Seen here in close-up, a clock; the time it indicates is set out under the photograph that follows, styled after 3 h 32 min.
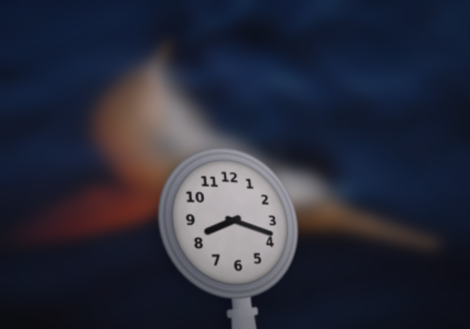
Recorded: 8 h 18 min
